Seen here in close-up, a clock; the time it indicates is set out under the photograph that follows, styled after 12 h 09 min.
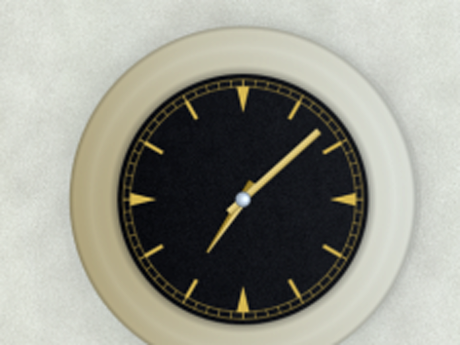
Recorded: 7 h 08 min
